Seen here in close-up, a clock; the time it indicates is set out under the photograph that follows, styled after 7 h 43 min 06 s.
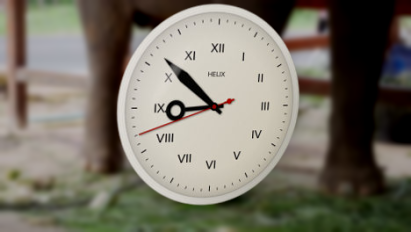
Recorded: 8 h 51 min 42 s
